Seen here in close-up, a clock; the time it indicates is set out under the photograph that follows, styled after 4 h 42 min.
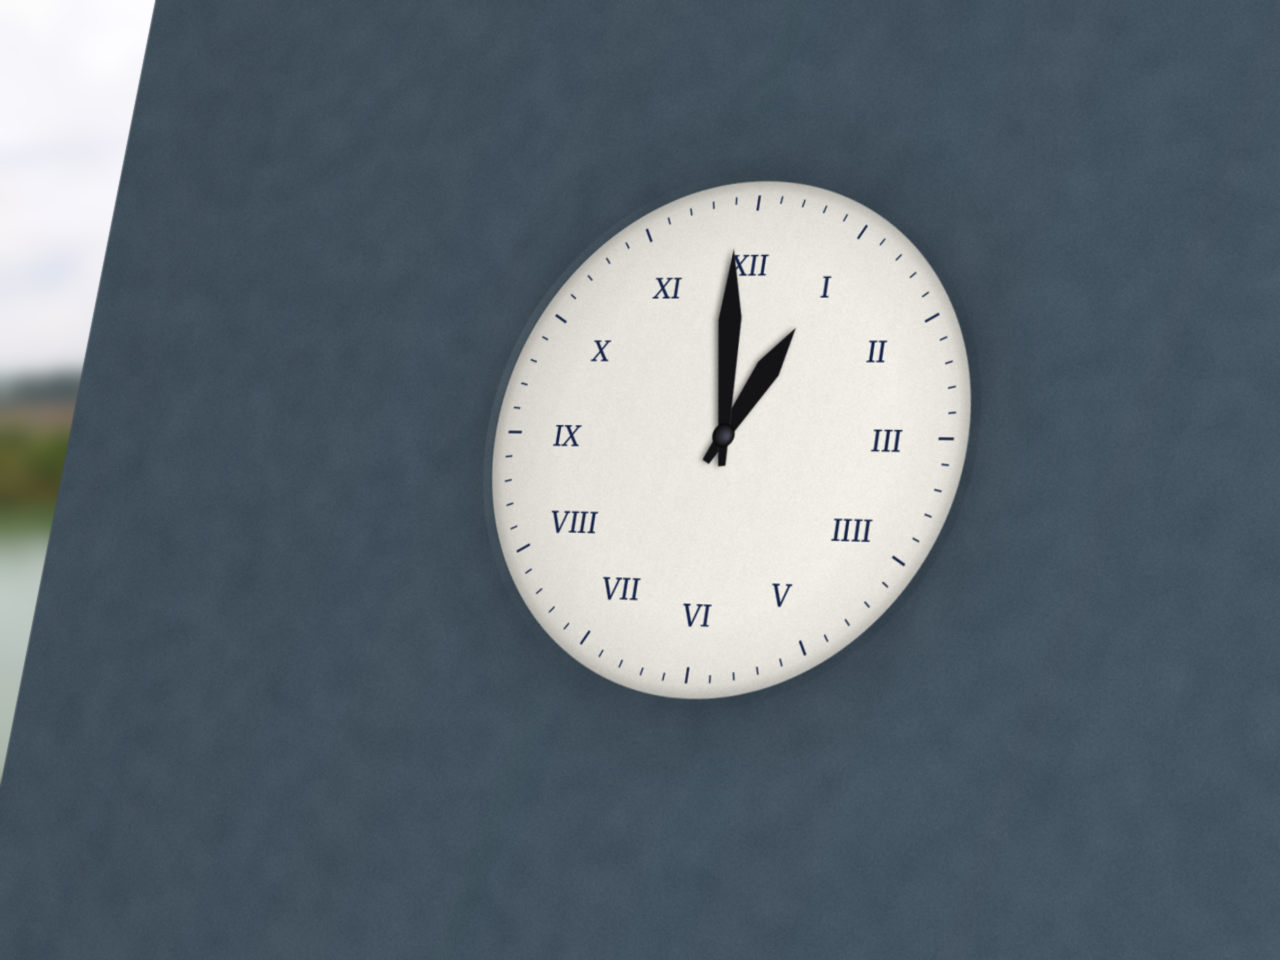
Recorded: 12 h 59 min
